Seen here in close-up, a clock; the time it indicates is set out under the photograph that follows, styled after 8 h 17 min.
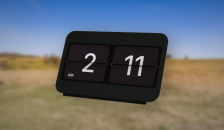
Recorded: 2 h 11 min
